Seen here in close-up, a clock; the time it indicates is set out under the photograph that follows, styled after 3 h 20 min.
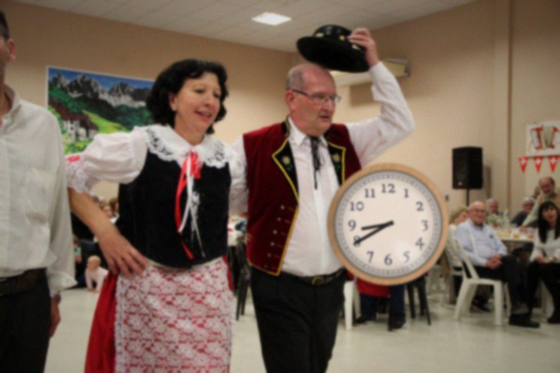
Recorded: 8 h 40 min
